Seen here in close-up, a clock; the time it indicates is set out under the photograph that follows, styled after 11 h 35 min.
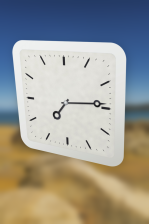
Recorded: 7 h 14 min
